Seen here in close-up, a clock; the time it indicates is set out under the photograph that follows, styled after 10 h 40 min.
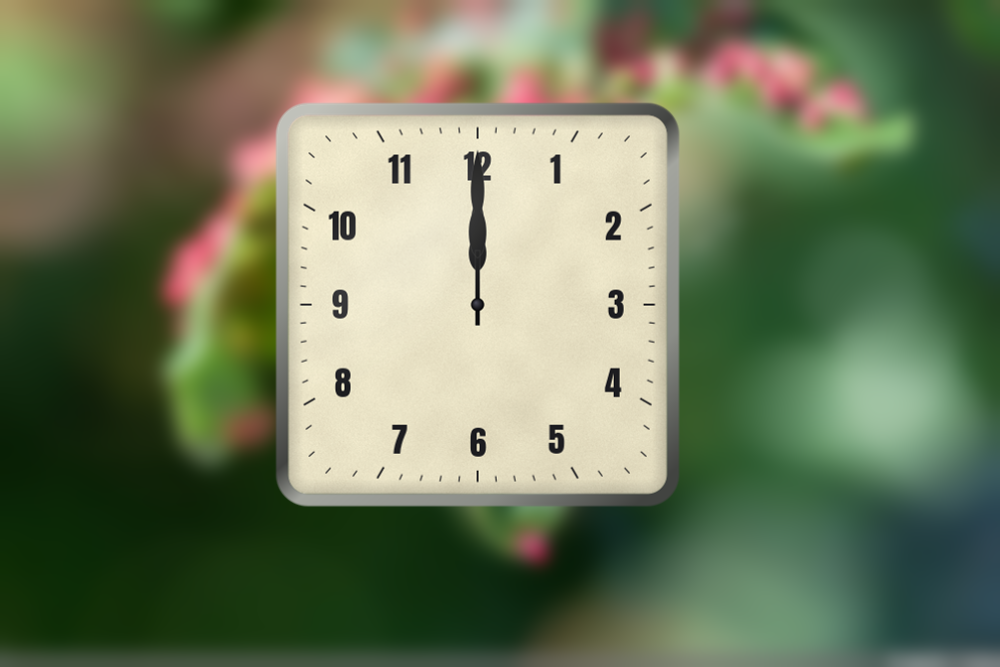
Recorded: 12 h 00 min
